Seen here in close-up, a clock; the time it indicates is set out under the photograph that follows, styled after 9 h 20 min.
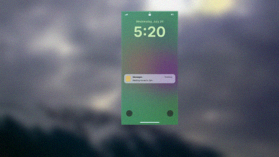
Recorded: 5 h 20 min
